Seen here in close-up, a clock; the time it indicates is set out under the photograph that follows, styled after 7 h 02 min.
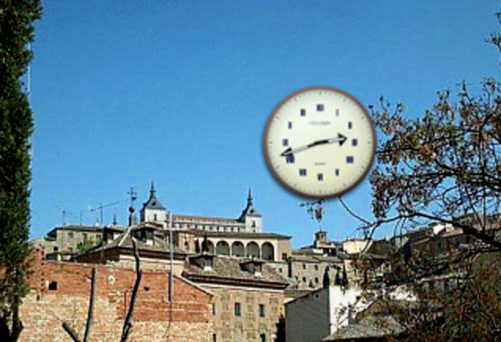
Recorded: 2 h 42 min
